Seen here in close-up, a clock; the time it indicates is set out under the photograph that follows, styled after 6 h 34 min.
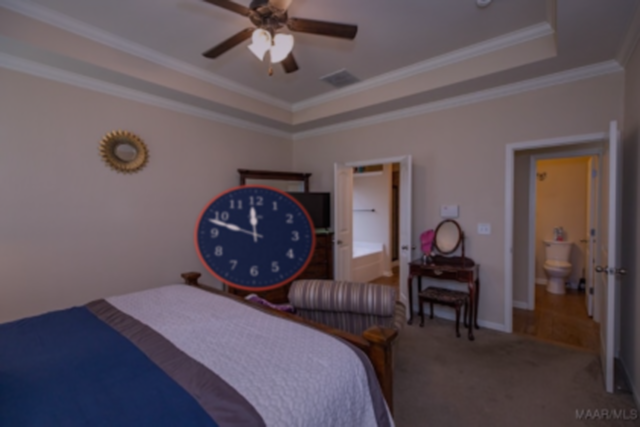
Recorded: 11 h 48 min
